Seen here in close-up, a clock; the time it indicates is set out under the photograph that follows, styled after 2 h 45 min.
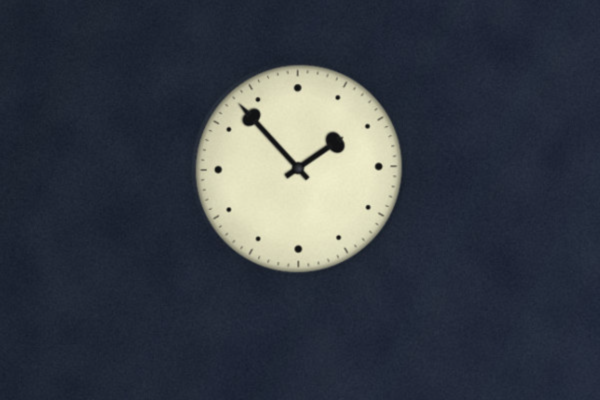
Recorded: 1 h 53 min
